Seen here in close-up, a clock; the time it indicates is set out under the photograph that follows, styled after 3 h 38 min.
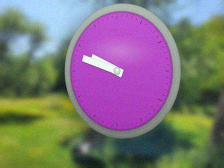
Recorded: 9 h 48 min
